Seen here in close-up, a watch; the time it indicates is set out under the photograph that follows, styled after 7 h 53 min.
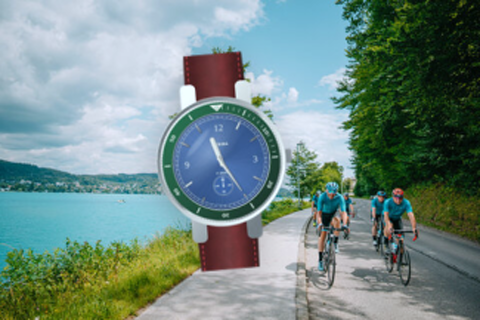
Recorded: 11 h 25 min
